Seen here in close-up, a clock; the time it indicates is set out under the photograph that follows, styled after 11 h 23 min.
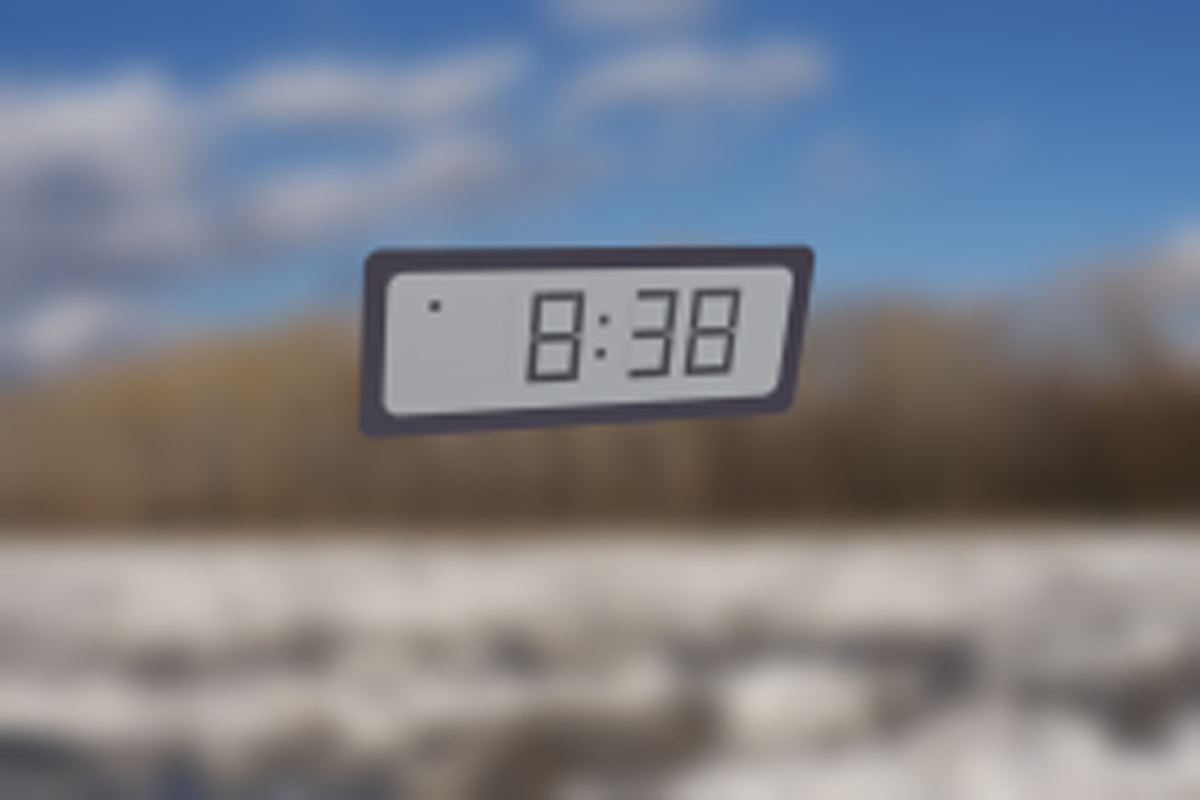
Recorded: 8 h 38 min
